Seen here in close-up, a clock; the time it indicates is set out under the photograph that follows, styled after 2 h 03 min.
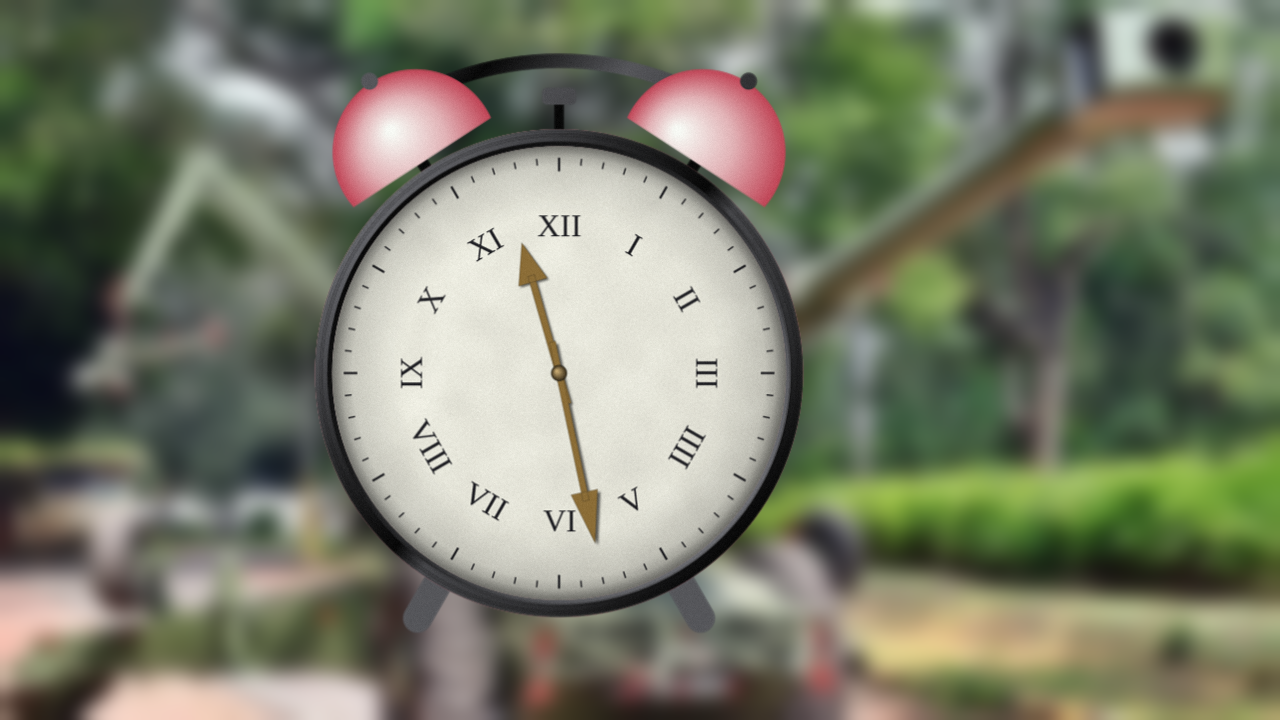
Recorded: 11 h 28 min
